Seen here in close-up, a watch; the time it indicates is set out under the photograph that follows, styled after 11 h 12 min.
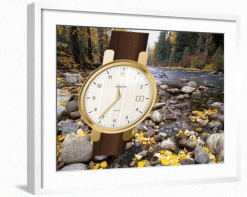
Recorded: 11 h 36 min
